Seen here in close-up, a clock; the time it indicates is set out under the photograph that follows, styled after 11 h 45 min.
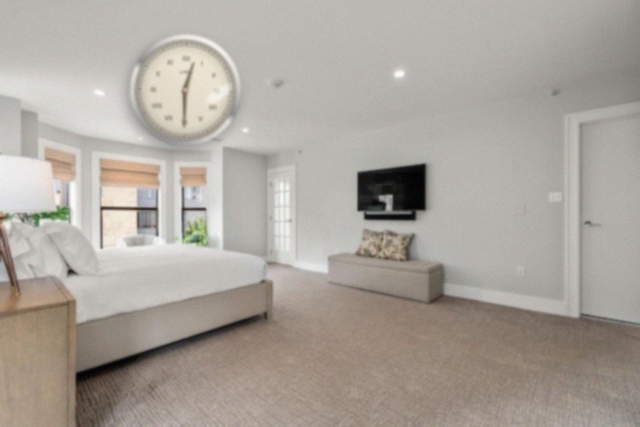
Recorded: 12 h 30 min
